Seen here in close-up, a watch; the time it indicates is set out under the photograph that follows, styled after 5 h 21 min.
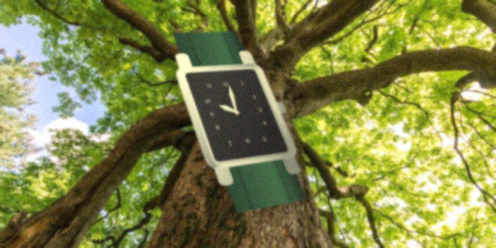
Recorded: 10 h 01 min
